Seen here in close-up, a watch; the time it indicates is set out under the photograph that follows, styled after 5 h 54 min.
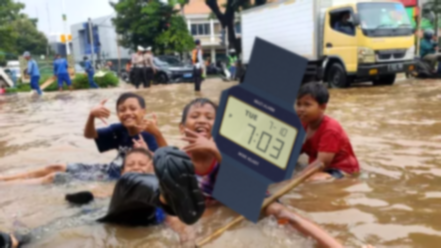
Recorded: 7 h 03 min
